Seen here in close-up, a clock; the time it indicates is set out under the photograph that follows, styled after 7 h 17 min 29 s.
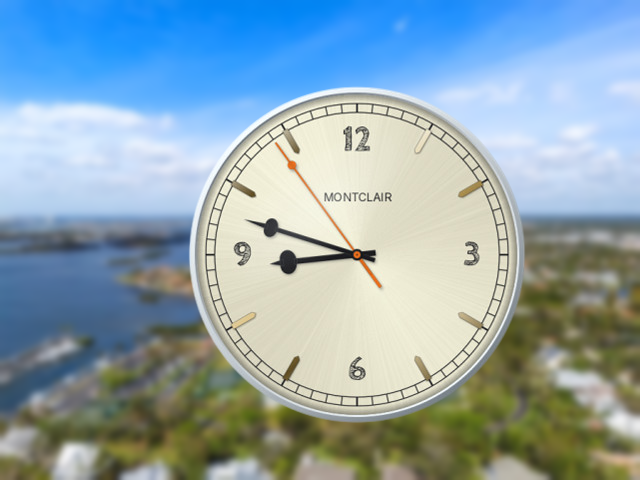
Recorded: 8 h 47 min 54 s
